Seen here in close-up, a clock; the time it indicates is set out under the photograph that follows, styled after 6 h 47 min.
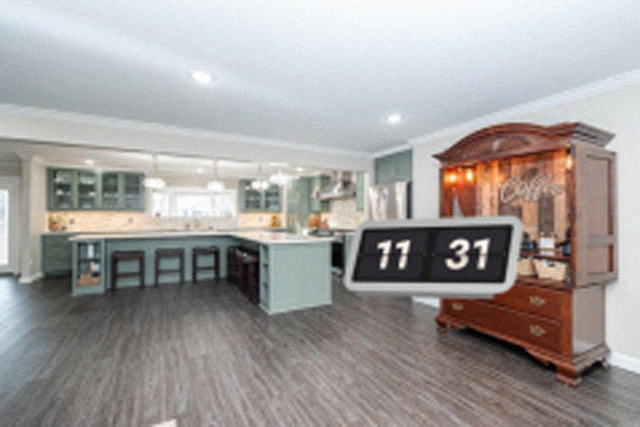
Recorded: 11 h 31 min
